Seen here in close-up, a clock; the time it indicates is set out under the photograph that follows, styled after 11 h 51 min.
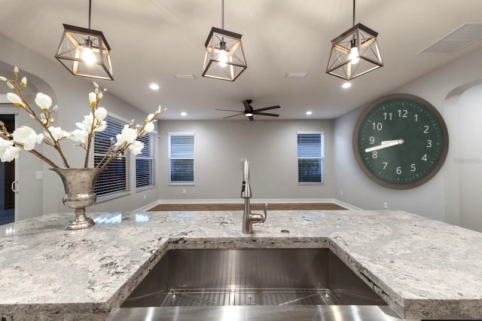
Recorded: 8 h 42 min
